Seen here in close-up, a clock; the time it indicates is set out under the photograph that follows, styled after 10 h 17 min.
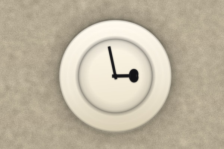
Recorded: 2 h 58 min
